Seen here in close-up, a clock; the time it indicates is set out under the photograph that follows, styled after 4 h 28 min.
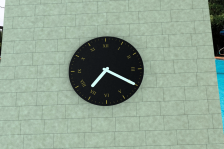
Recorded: 7 h 20 min
